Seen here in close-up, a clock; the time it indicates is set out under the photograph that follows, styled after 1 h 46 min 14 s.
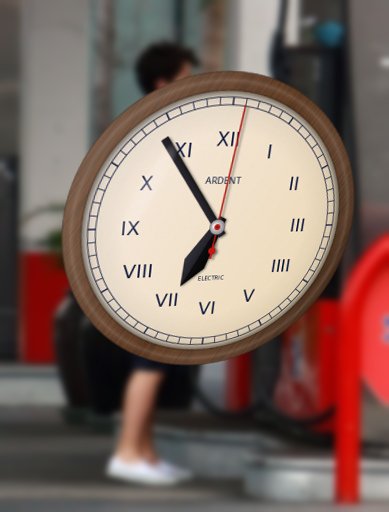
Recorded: 6 h 54 min 01 s
